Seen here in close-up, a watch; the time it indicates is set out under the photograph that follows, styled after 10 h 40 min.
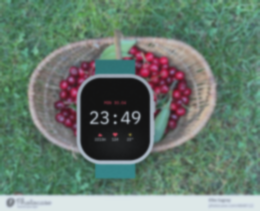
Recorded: 23 h 49 min
